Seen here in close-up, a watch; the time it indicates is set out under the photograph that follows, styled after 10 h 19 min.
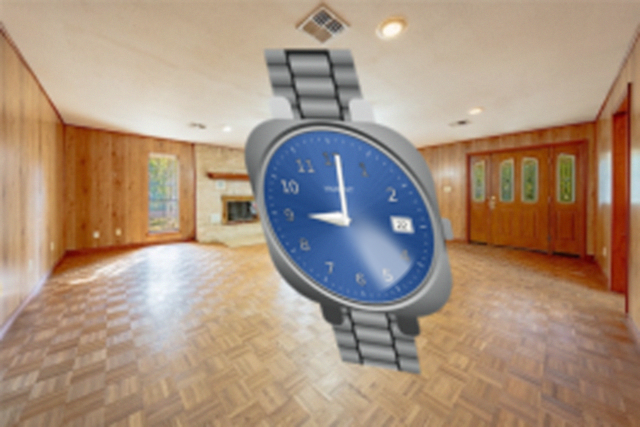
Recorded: 9 h 01 min
